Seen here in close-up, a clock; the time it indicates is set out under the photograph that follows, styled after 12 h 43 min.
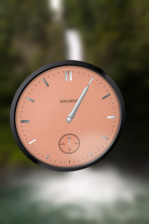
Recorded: 1 h 05 min
